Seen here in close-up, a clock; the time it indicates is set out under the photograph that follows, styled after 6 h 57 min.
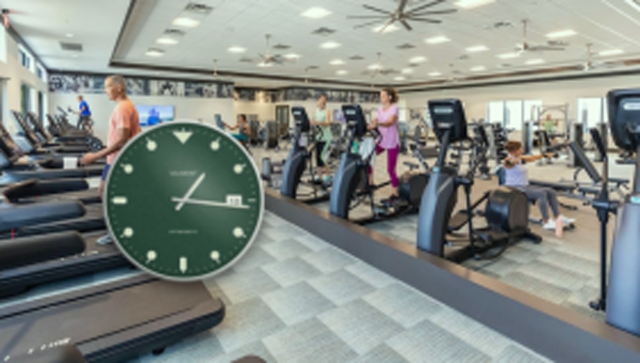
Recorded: 1 h 16 min
